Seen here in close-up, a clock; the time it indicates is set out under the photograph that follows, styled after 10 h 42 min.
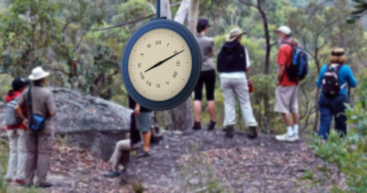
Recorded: 8 h 11 min
